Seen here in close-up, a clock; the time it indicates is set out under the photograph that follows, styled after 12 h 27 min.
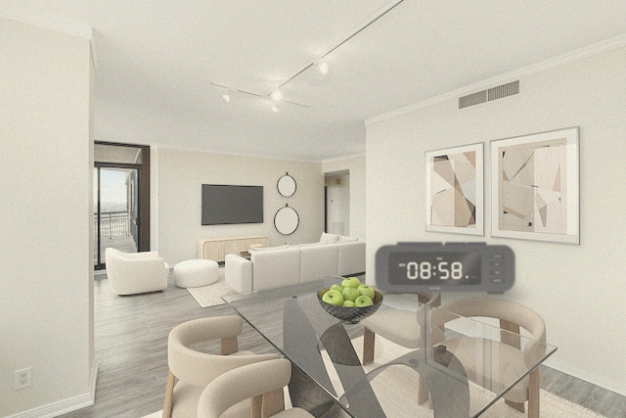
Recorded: 8 h 58 min
